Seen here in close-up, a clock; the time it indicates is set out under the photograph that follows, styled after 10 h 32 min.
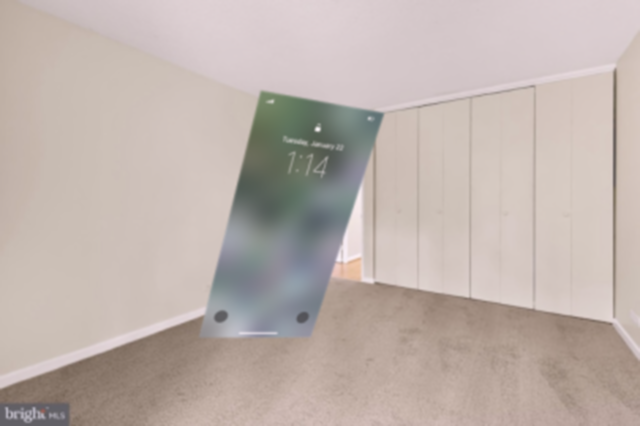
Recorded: 1 h 14 min
